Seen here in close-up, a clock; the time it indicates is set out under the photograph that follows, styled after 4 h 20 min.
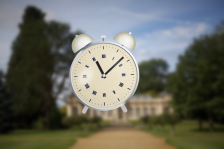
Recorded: 11 h 08 min
